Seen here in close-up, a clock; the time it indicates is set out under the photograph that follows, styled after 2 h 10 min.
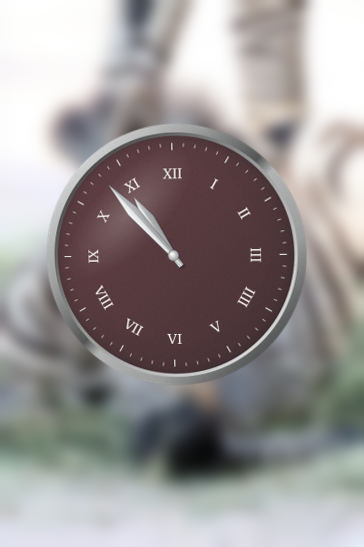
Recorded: 10 h 53 min
